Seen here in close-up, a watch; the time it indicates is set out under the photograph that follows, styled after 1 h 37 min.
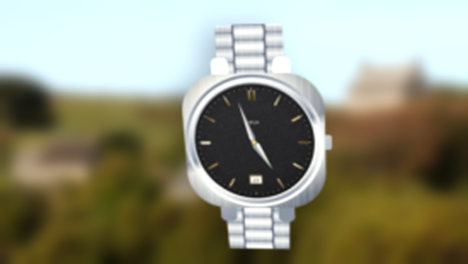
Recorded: 4 h 57 min
